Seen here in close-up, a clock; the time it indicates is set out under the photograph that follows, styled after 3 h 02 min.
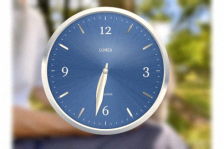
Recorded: 6 h 32 min
